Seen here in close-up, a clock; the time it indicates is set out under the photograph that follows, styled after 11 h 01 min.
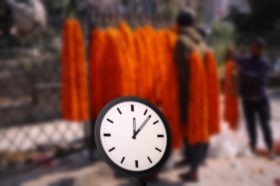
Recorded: 12 h 07 min
